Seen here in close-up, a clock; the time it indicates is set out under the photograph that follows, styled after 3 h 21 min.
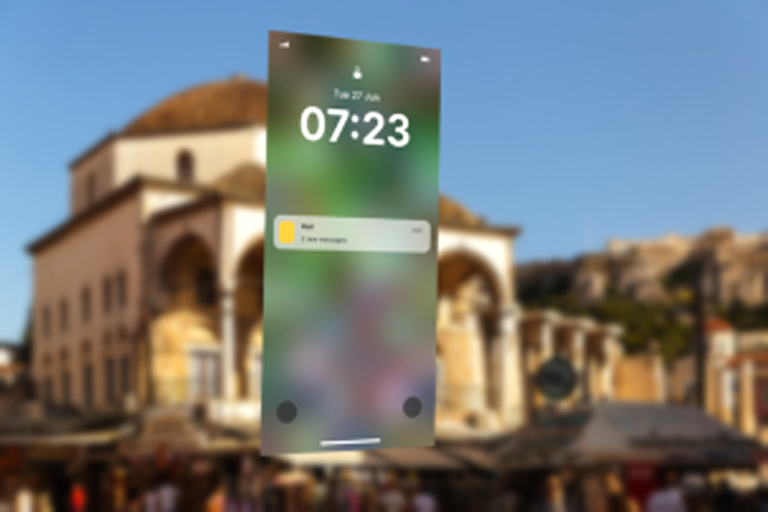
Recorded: 7 h 23 min
